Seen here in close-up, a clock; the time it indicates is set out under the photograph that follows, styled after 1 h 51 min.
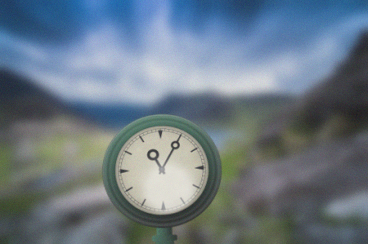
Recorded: 11 h 05 min
